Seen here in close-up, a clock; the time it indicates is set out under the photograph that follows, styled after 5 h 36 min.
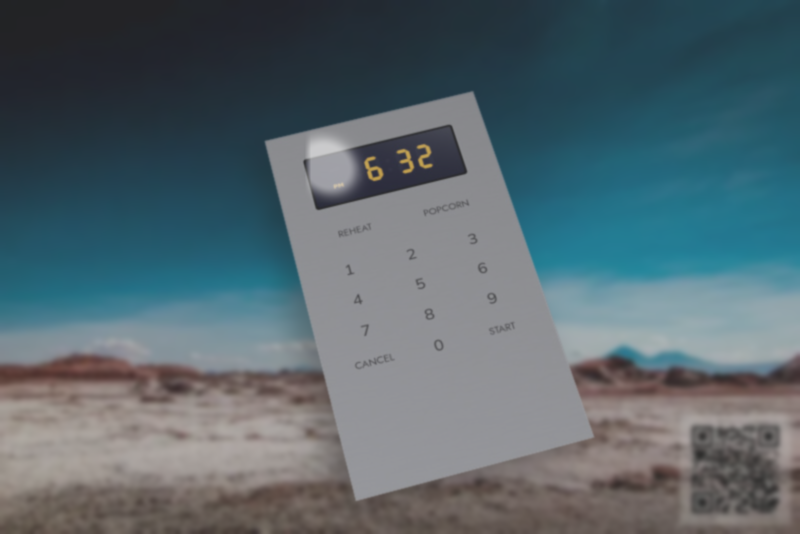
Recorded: 6 h 32 min
